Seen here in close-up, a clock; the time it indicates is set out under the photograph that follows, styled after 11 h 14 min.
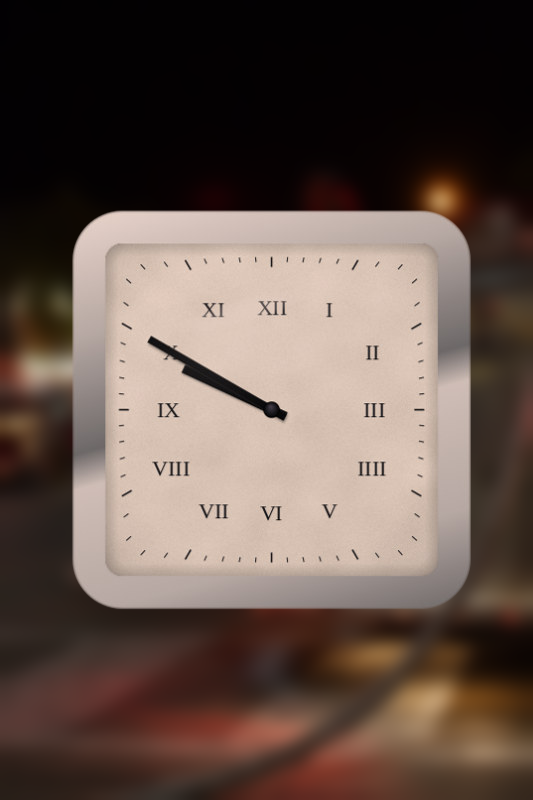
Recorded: 9 h 50 min
